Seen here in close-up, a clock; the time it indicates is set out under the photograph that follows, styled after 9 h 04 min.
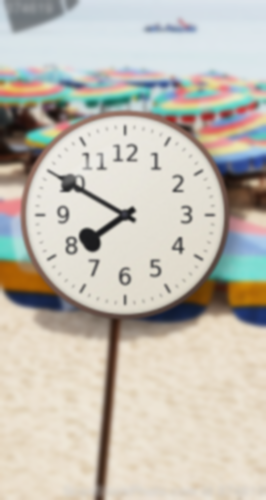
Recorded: 7 h 50 min
